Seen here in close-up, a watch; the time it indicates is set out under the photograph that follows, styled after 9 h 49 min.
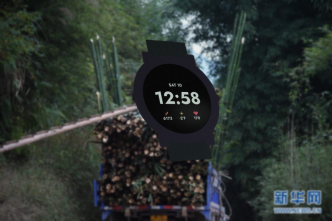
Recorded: 12 h 58 min
